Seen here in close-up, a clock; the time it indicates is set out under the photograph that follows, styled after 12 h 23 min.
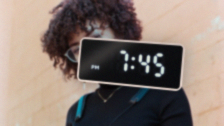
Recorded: 7 h 45 min
